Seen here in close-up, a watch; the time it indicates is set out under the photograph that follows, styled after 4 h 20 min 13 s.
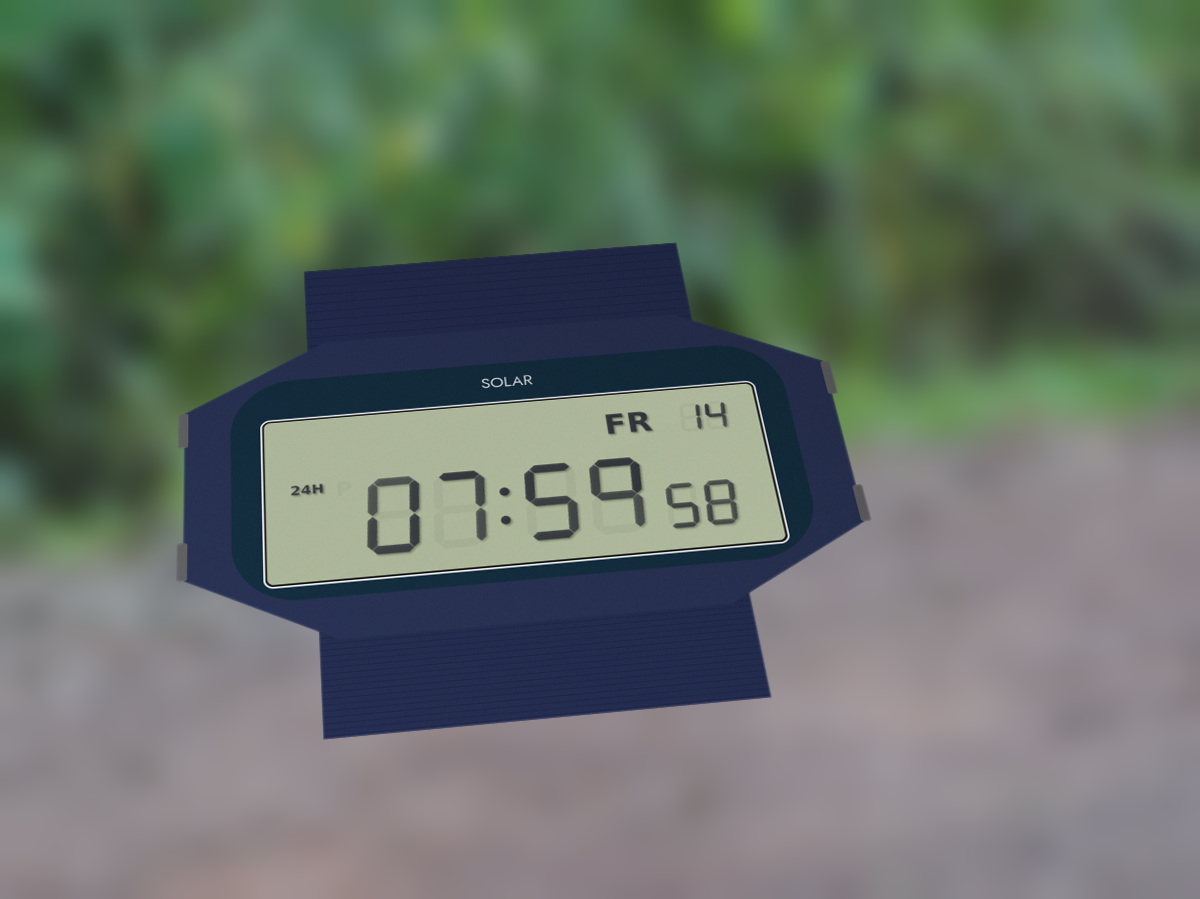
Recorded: 7 h 59 min 58 s
